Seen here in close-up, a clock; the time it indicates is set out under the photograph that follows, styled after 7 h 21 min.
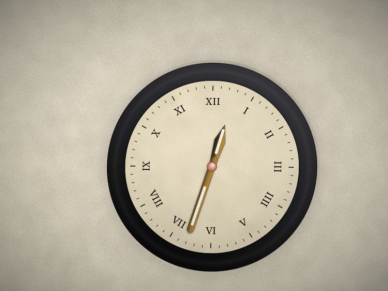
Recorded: 12 h 33 min
